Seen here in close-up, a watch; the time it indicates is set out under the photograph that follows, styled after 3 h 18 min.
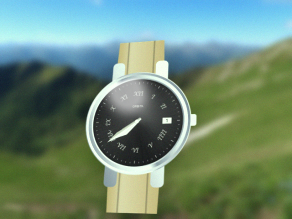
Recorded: 7 h 39 min
